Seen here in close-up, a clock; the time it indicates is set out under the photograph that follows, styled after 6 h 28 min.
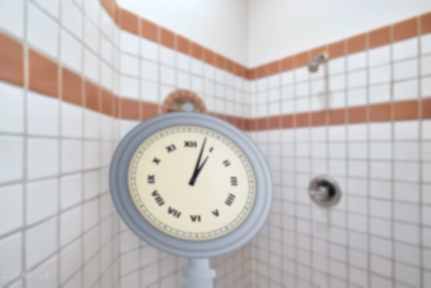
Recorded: 1 h 03 min
